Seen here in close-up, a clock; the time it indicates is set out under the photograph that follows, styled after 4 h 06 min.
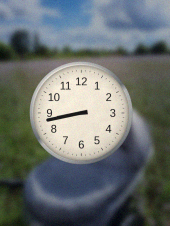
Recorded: 8 h 43 min
